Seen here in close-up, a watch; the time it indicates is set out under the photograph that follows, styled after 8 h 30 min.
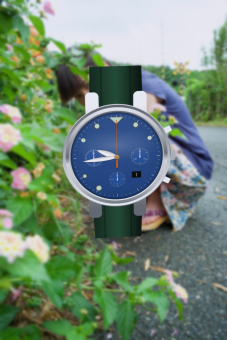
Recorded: 9 h 44 min
